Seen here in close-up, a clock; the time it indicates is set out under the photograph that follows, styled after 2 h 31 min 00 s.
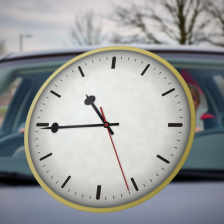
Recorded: 10 h 44 min 26 s
